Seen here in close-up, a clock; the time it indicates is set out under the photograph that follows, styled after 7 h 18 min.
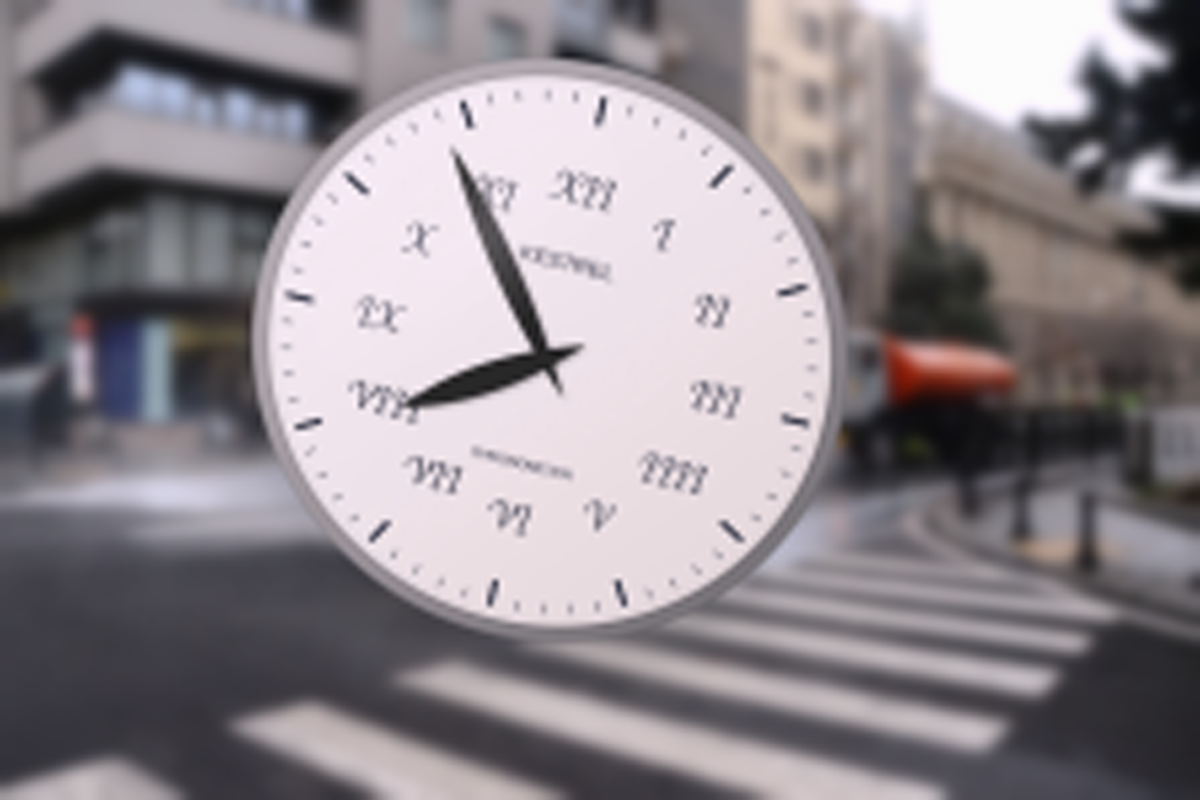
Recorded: 7 h 54 min
